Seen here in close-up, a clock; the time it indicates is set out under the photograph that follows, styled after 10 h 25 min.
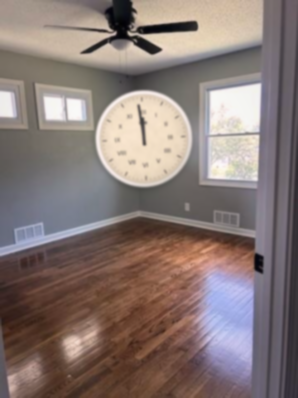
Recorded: 11 h 59 min
